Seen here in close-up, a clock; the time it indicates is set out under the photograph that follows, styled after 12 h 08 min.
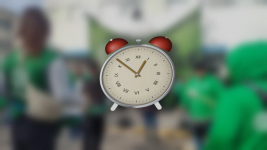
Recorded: 12 h 52 min
